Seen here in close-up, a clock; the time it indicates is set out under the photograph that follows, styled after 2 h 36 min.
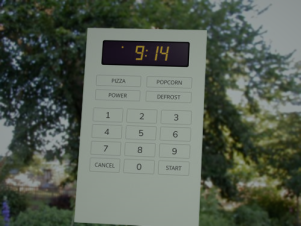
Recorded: 9 h 14 min
